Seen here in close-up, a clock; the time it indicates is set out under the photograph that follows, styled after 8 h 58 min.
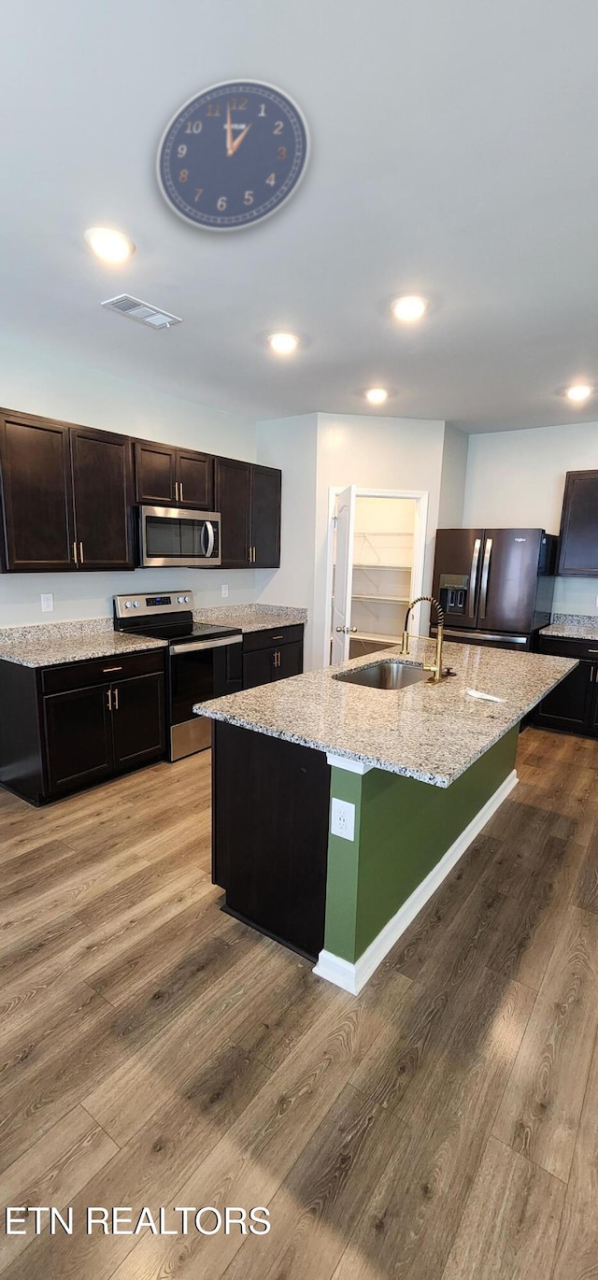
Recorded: 12 h 58 min
